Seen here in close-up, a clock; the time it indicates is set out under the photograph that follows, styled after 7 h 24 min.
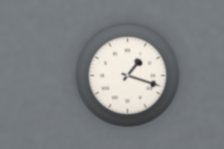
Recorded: 1 h 18 min
